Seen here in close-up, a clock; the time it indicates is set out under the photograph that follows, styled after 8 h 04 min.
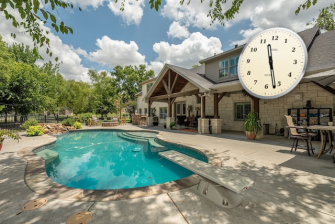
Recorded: 11 h 27 min
